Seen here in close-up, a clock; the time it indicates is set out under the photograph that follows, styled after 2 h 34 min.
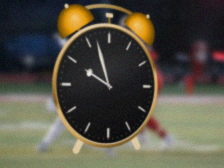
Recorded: 9 h 57 min
